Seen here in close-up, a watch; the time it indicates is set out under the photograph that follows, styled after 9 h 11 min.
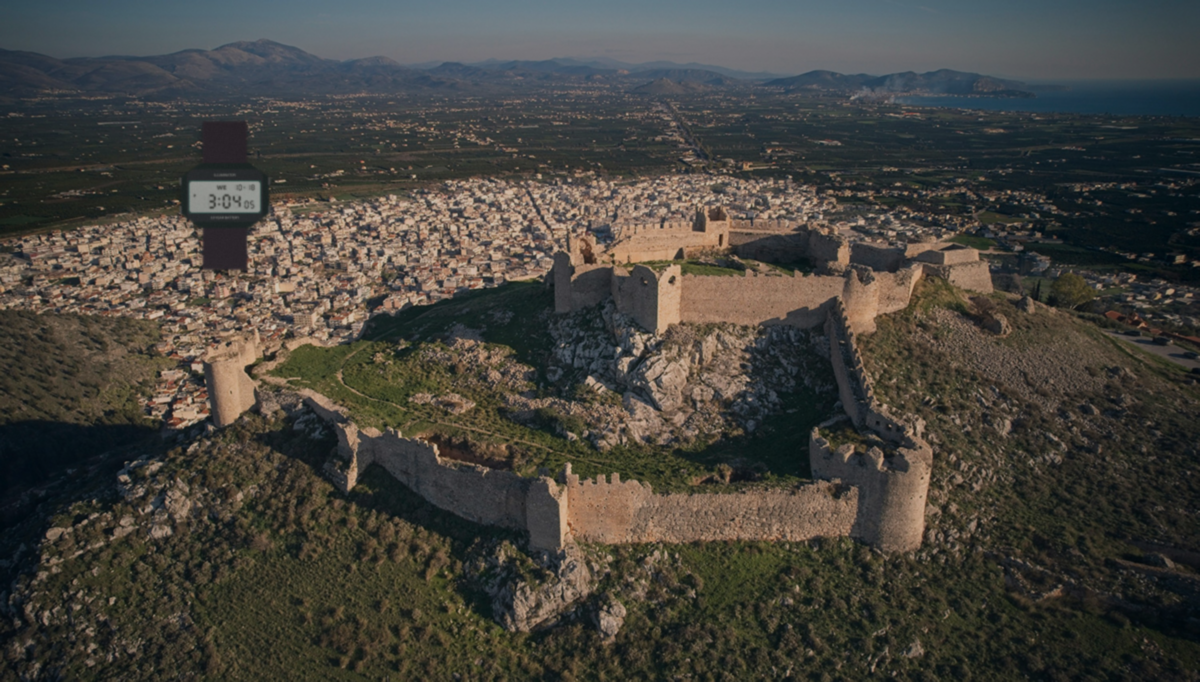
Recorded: 3 h 04 min
